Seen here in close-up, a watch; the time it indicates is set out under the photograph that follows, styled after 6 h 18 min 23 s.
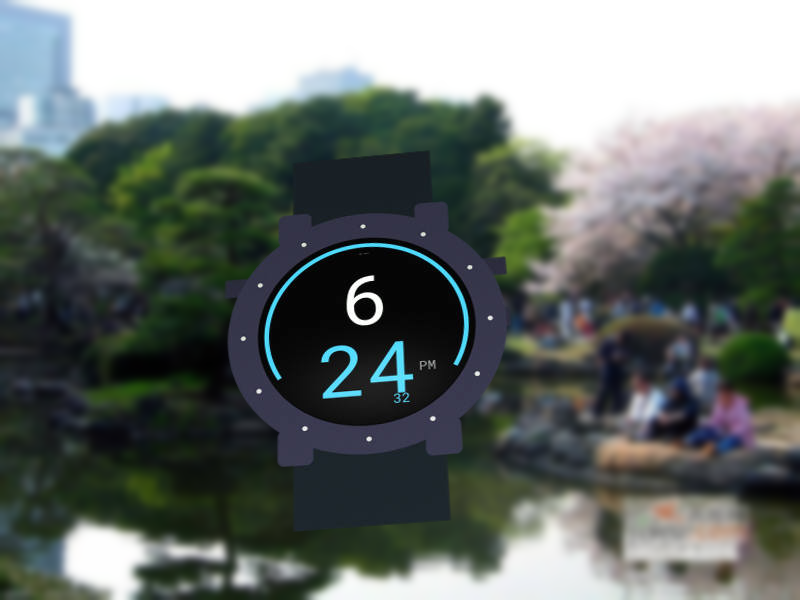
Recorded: 6 h 24 min 32 s
